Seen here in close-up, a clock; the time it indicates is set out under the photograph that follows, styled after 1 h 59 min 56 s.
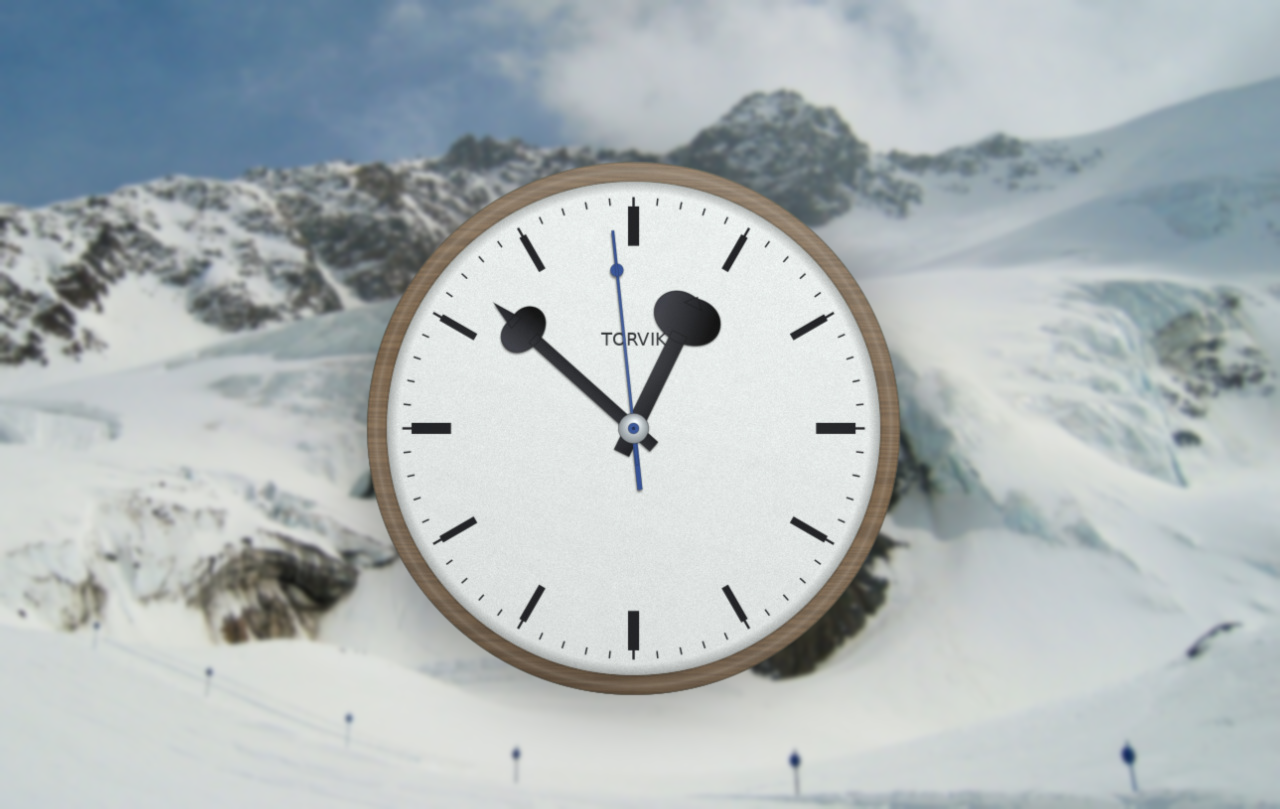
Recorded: 12 h 51 min 59 s
